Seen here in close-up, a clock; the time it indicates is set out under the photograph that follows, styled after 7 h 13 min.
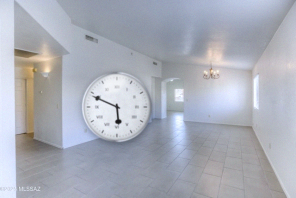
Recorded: 5 h 49 min
